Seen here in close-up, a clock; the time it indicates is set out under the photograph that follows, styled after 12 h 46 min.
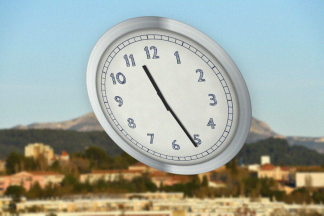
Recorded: 11 h 26 min
